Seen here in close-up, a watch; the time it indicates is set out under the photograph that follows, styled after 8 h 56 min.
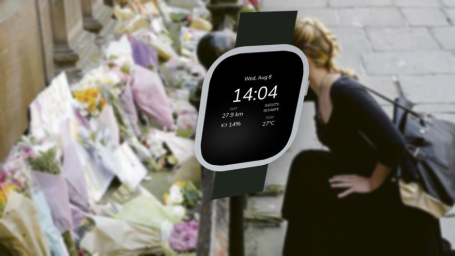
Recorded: 14 h 04 min
